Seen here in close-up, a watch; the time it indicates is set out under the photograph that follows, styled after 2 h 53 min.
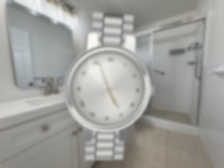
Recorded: 4 h 56 min
